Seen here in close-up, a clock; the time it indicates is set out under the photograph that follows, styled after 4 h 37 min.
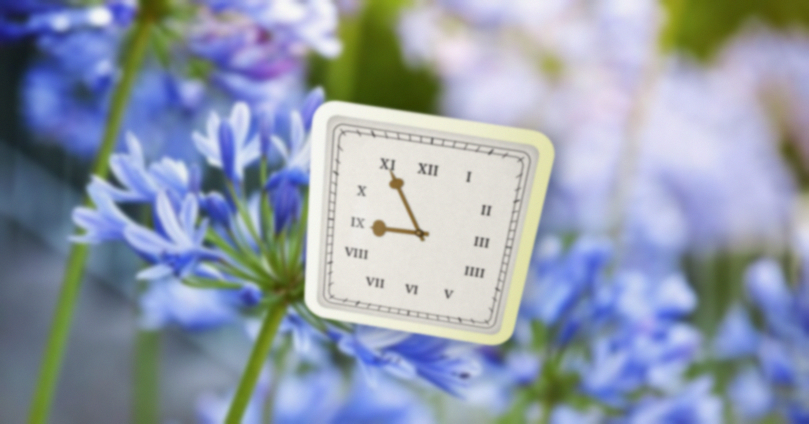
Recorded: 8 h 55 min
